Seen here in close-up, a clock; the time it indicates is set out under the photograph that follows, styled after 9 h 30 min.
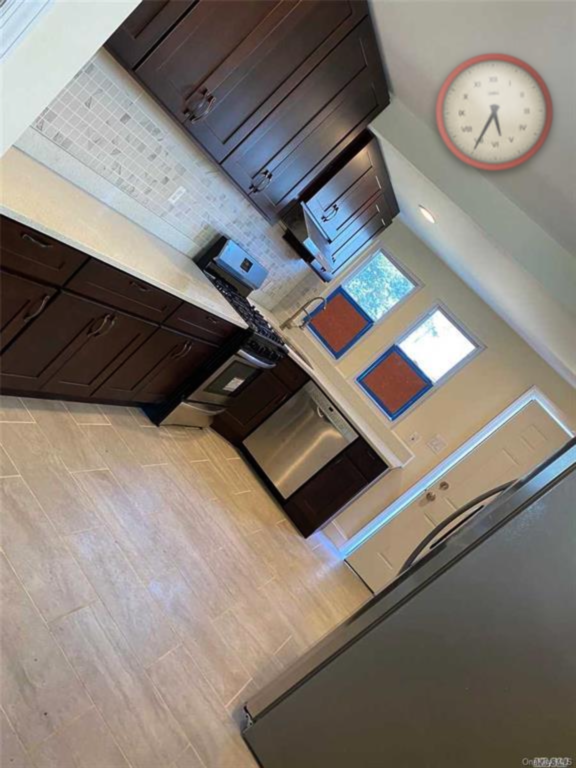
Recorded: 5 h 35 min
